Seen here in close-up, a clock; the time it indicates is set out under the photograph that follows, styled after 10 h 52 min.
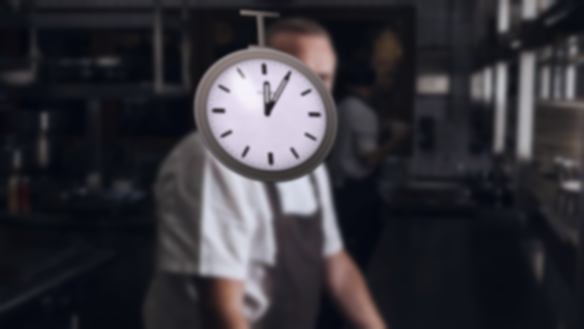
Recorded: 12 h 05 min
